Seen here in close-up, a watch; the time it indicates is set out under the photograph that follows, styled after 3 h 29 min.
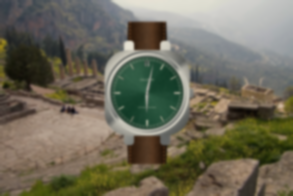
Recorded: 6 h 02 min
